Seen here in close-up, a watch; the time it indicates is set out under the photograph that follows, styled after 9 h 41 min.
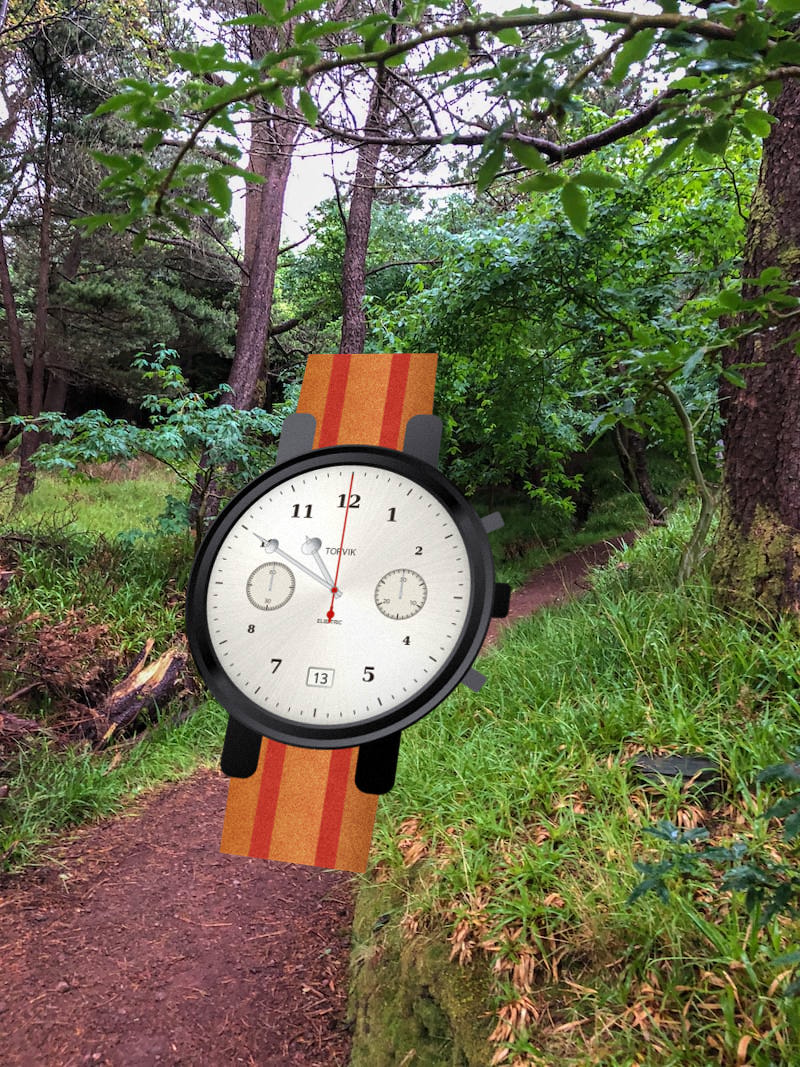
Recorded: 10 h 50 min
